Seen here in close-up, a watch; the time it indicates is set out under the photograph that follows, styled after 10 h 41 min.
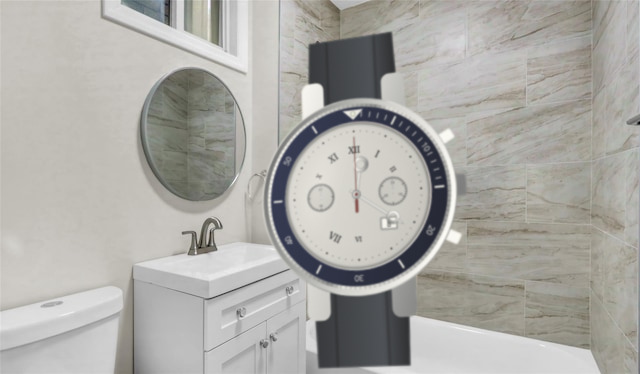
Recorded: 12 h 21 min
